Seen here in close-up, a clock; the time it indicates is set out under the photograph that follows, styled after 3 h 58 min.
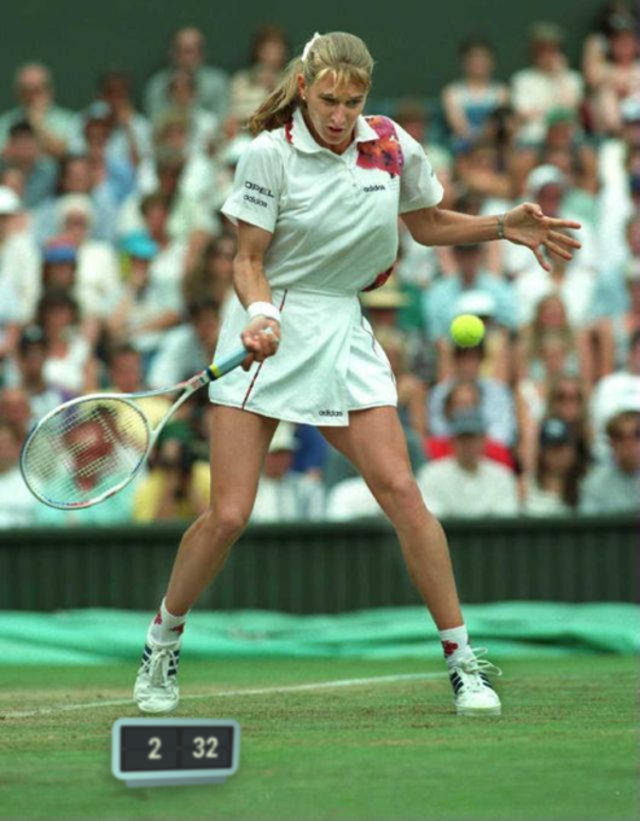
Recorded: 2 h 32 min
